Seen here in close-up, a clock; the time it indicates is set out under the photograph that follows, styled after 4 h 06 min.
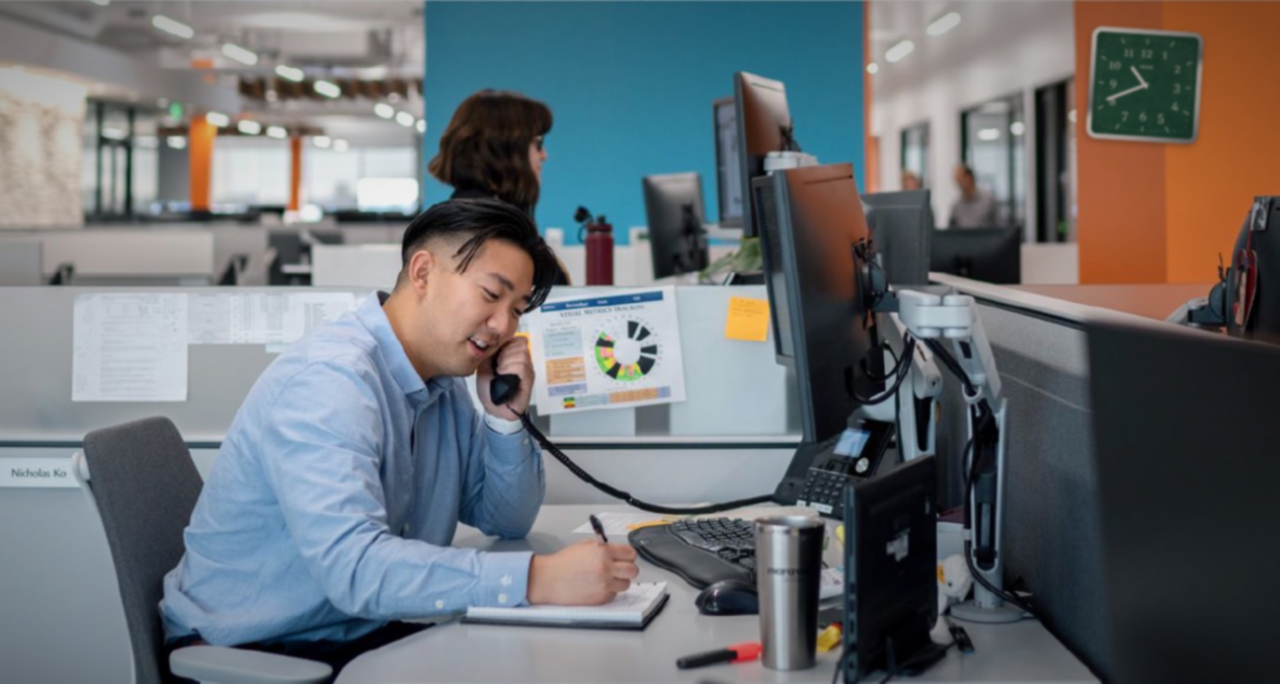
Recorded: 10 h 41 min
